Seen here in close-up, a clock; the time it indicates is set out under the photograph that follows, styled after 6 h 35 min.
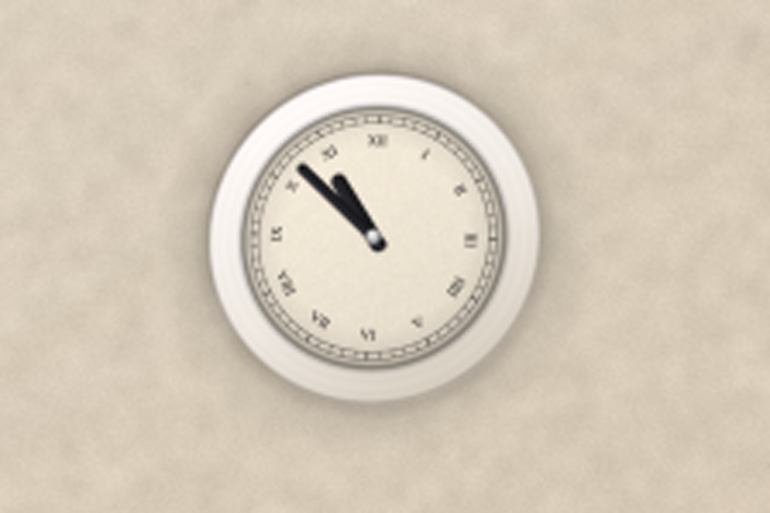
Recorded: 10 h 52 min
